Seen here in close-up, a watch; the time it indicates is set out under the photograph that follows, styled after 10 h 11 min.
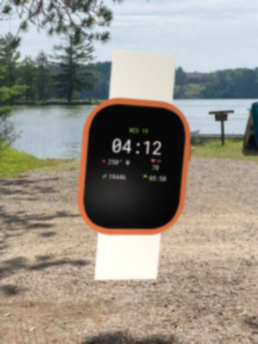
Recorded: 4 h 12 min
